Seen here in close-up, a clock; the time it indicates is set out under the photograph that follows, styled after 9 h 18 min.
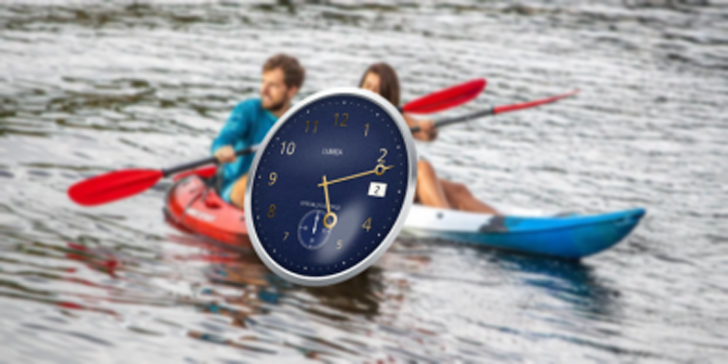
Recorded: 5 h 12 min
